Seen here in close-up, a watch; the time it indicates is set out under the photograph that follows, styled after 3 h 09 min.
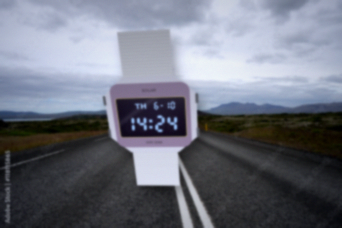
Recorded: 14 h 24 min
